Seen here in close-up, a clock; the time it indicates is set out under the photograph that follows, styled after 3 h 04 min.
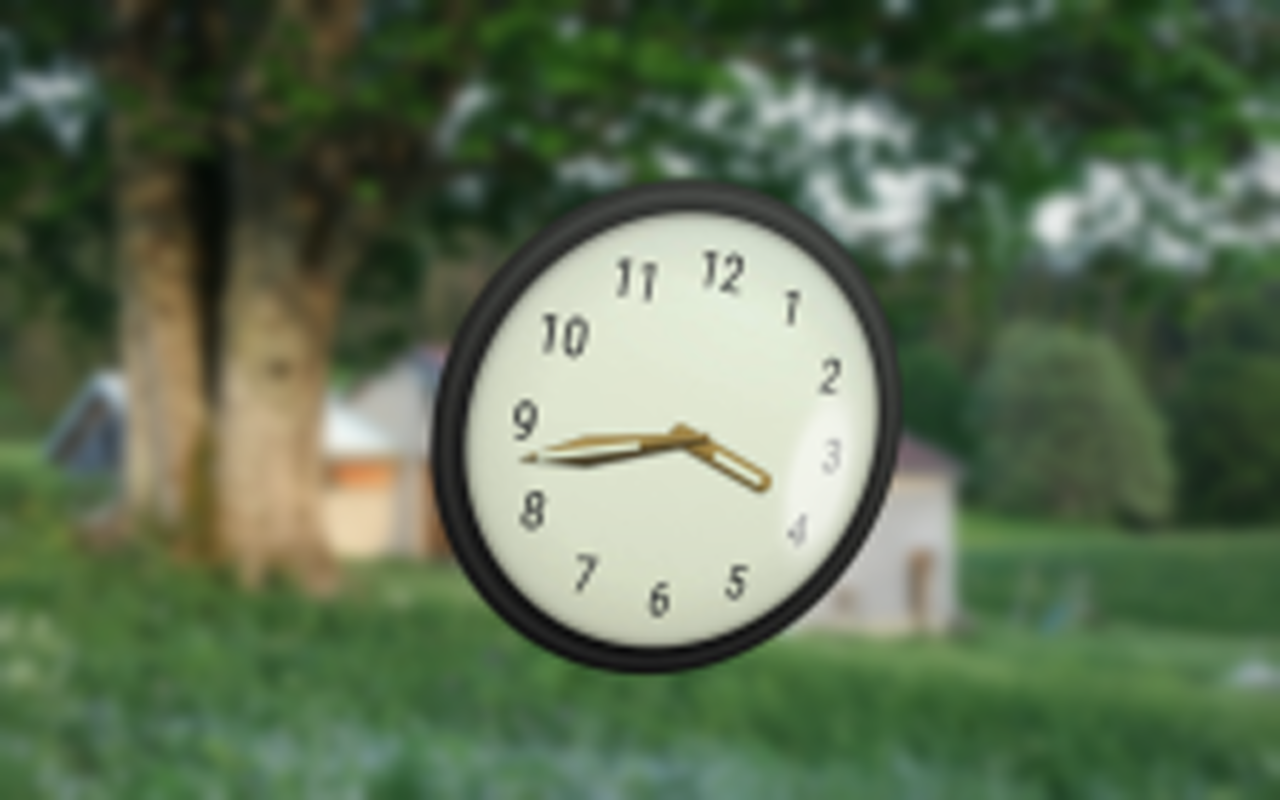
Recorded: 3 h 43 min
